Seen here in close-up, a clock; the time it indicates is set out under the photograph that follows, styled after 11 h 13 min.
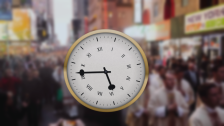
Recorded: 5 h 47 min
